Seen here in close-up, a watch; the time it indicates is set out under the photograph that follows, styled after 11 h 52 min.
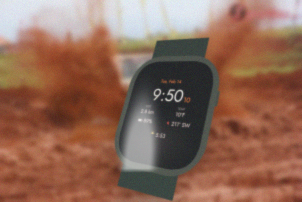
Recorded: 9 h 50 min
